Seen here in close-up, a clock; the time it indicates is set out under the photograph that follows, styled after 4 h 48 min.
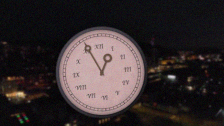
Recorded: 12 h 56 min
